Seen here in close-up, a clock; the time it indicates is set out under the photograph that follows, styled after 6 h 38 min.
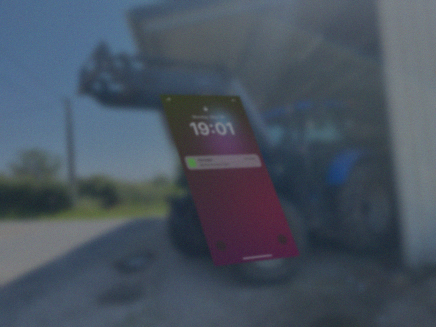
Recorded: 19 h 01 min
